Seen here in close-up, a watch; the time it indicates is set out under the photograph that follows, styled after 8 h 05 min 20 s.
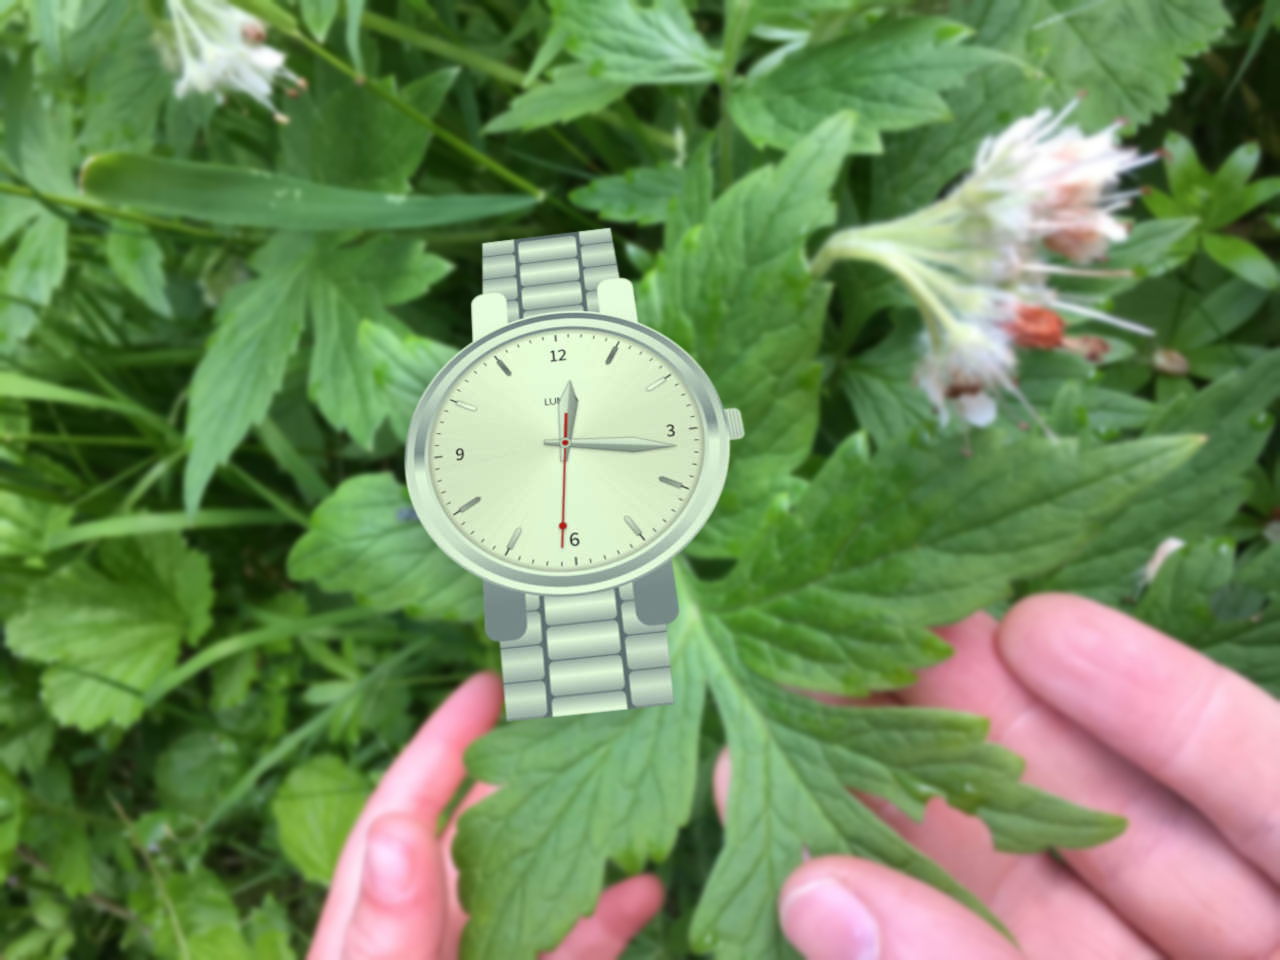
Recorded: 12 h 16 min 31 s
